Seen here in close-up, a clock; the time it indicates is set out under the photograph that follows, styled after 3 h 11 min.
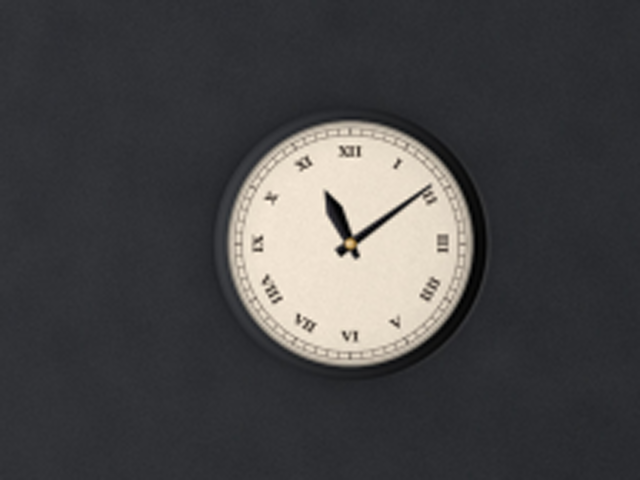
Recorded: 11 h 09 min
